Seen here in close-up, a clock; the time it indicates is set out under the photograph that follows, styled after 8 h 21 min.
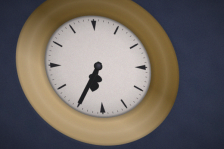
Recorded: 6 h 35 min
